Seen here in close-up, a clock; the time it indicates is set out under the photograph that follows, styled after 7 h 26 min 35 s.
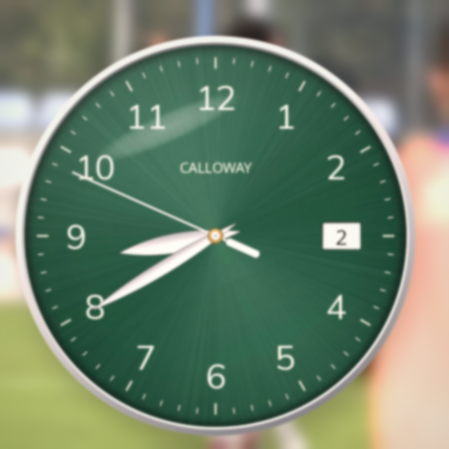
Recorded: 8 h 39 min 49 s
